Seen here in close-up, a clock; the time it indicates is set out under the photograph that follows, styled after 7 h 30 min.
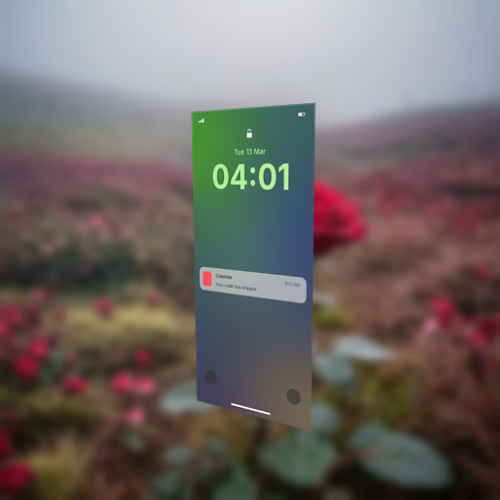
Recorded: 4 h 01 min
